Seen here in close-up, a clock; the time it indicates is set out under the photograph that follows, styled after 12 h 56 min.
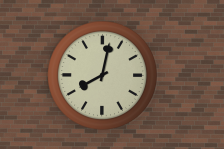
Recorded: 8 h 02 min
